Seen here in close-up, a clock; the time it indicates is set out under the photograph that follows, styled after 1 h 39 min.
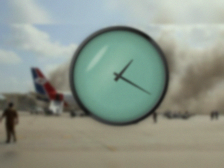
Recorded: 1 h 20 min
